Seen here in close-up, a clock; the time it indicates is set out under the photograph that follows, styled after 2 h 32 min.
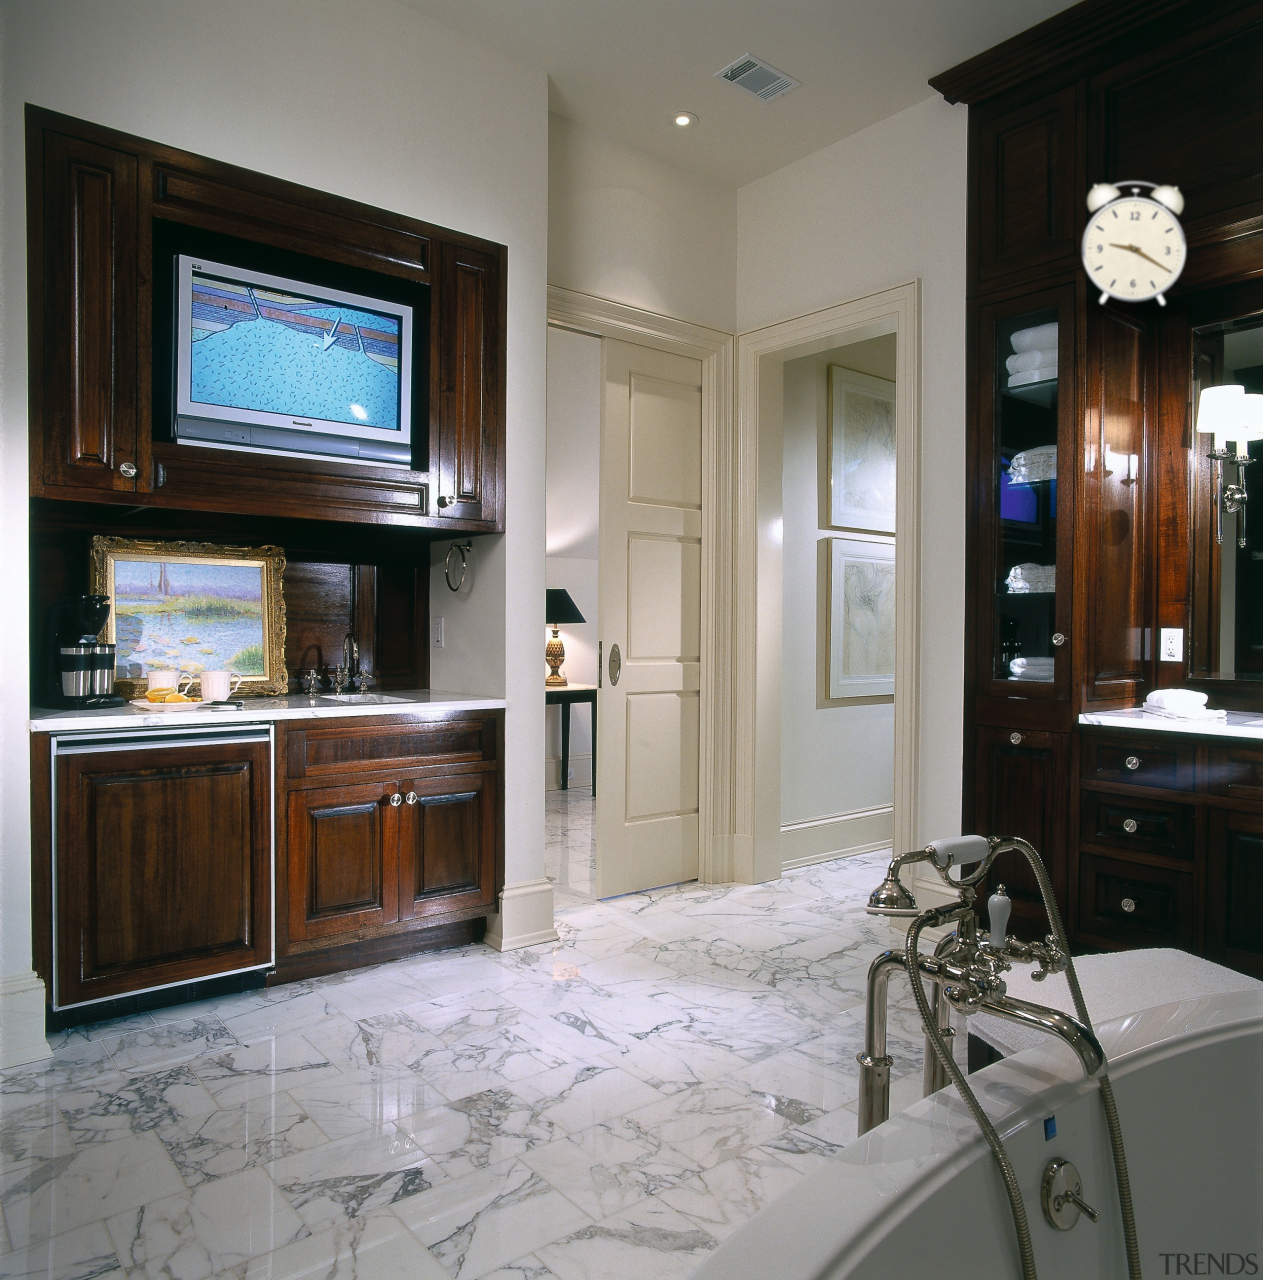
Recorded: 9 h 20 min
